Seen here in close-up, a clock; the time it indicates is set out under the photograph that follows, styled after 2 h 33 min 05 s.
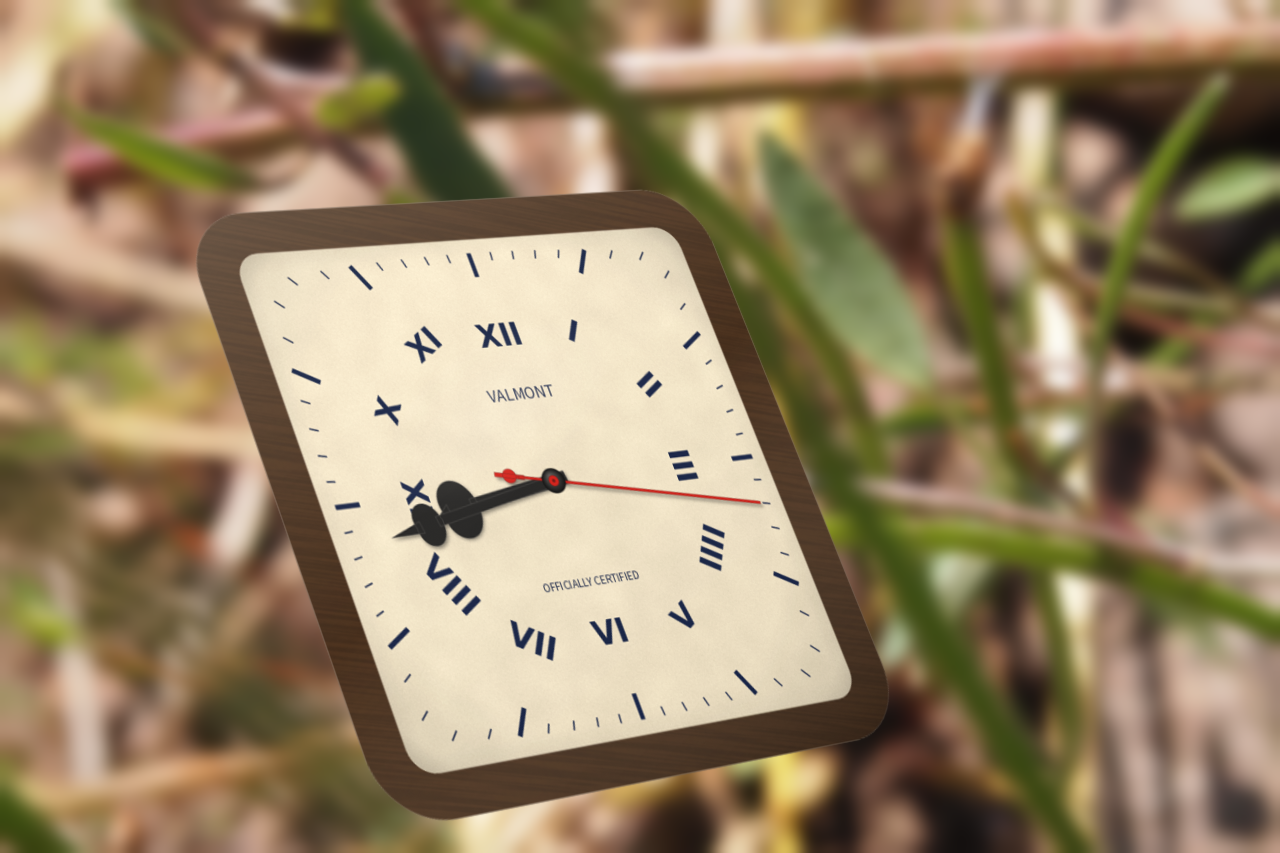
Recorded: 8 h 43 min 17 s
